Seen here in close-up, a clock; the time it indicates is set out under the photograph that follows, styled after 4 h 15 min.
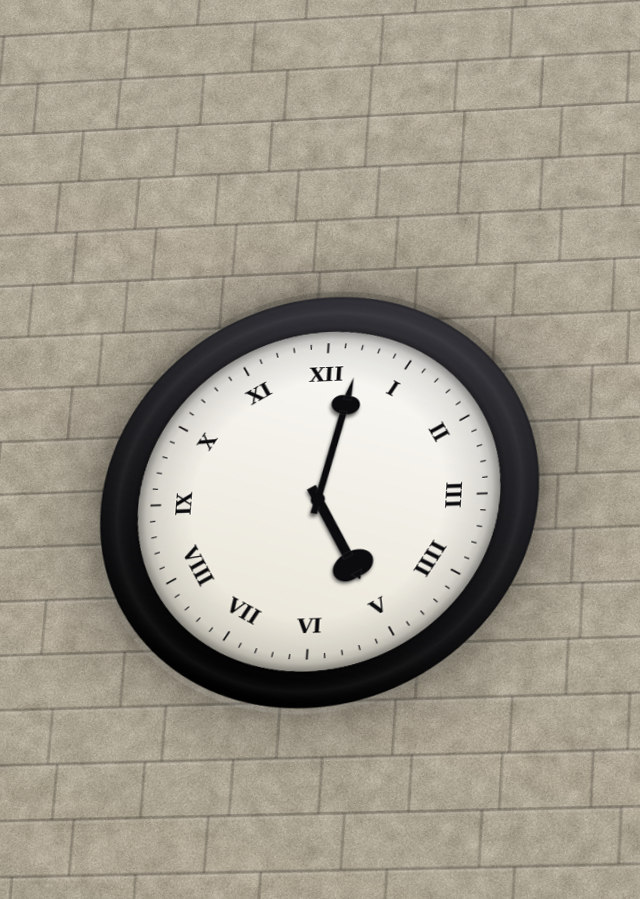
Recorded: 5 h 02 min
